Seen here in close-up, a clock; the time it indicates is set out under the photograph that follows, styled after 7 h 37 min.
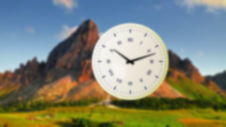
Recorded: 10 h 12 min
